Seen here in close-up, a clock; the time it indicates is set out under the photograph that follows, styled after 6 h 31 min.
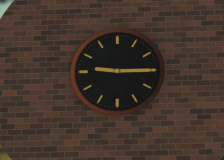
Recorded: 9 h 15 min
